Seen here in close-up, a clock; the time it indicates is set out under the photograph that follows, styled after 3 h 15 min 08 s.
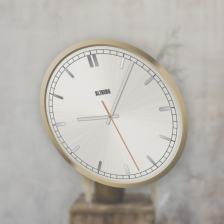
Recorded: 9 h 06 min 28 s
